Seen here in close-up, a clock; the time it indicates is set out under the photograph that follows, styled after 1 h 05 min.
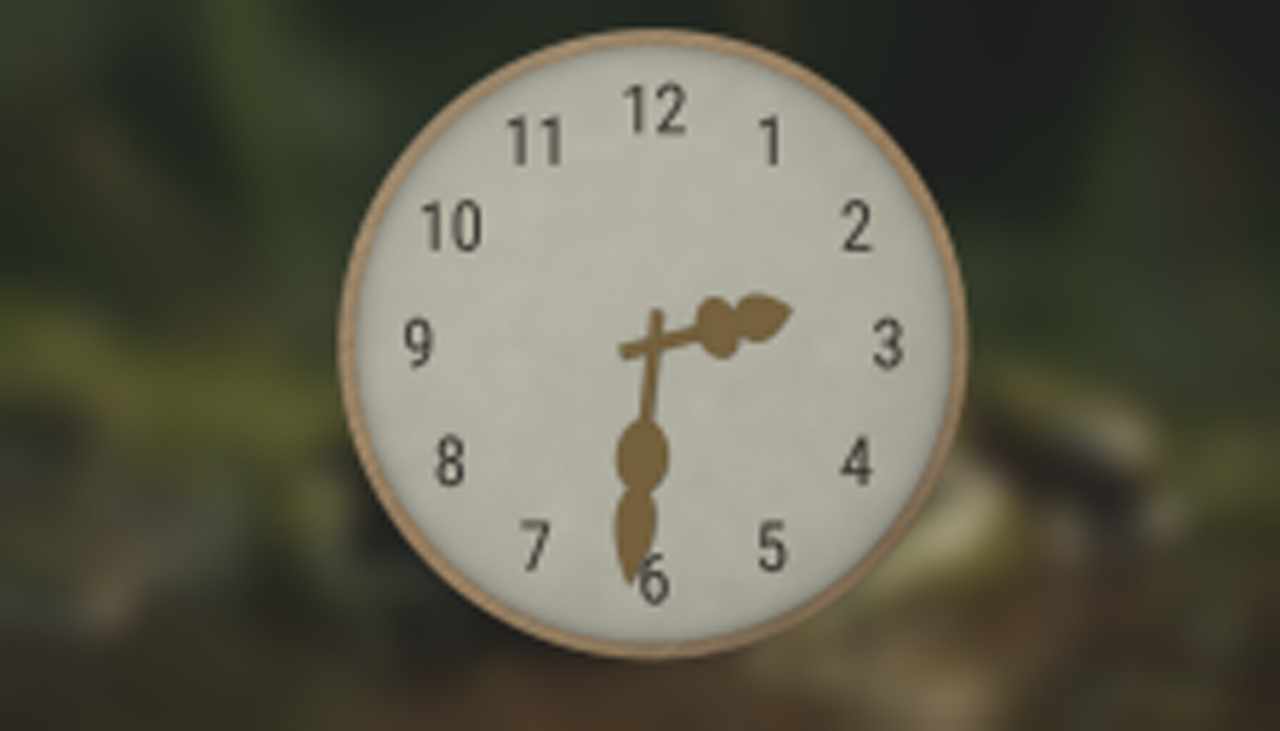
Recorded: 2 h 31 min
